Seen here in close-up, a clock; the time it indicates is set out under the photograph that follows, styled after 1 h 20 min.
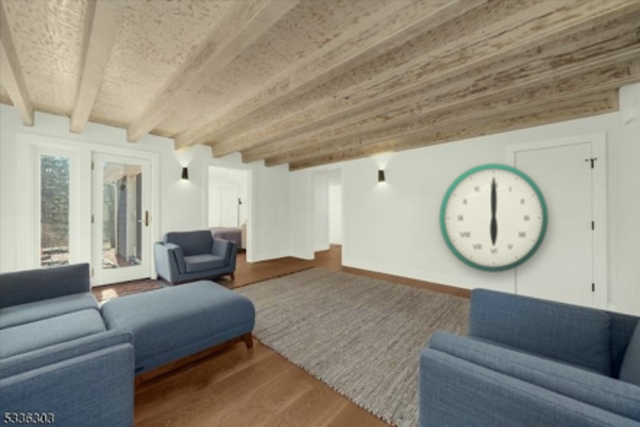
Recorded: 6 h 00 min
